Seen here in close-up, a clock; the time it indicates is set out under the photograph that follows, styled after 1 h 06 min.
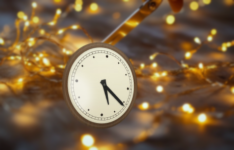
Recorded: 5 h 21 min
